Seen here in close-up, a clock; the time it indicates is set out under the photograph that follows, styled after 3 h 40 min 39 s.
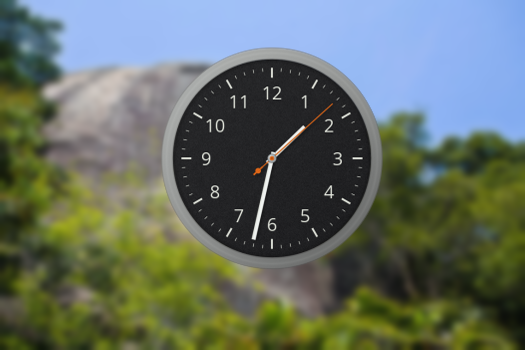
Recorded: 1 h 32 min 08 s
